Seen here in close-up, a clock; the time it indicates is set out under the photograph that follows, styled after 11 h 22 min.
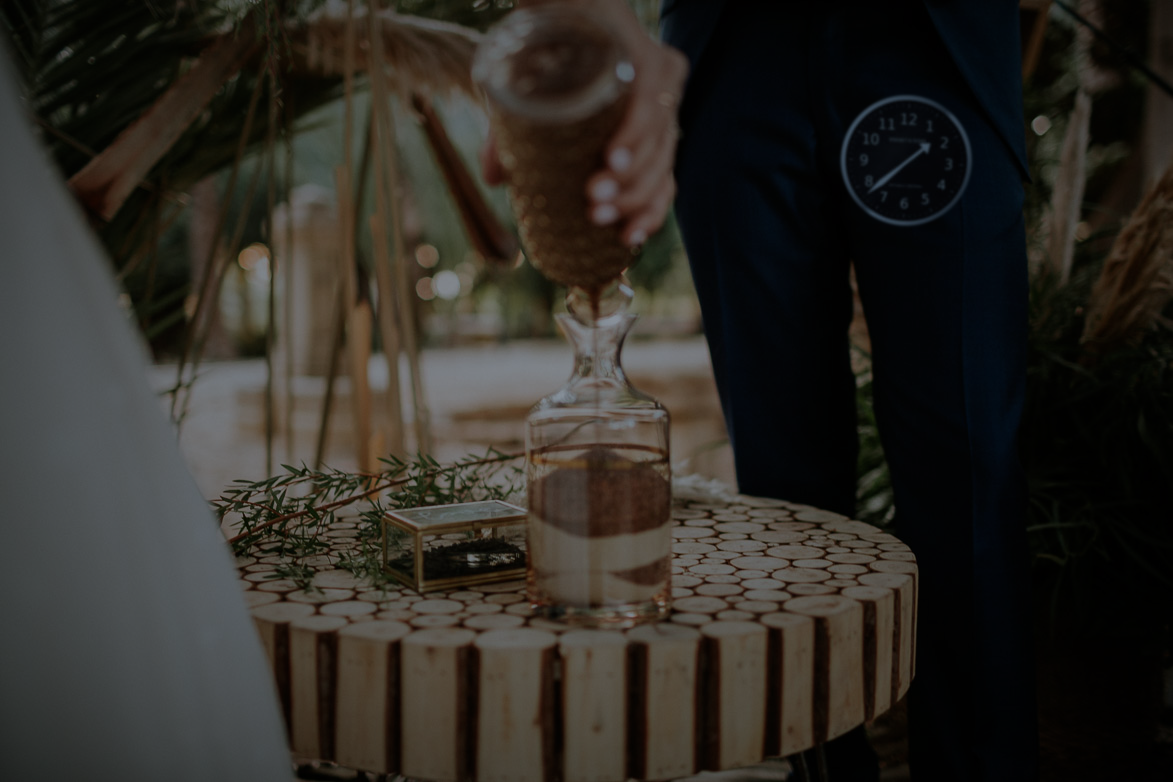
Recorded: 1 h 38 min
